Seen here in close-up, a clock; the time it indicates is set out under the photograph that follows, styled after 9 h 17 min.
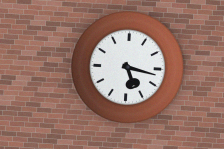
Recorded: 5 h 17 min
